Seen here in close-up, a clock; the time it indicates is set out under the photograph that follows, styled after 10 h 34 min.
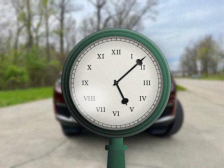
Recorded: 5 h 08 min
